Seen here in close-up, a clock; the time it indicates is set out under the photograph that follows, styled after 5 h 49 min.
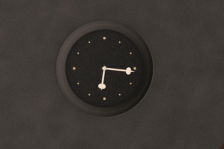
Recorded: 6 h 16 min
